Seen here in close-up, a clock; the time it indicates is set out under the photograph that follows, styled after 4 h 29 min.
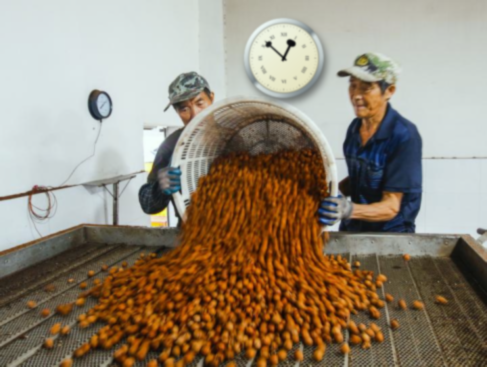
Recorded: 12 h 52 min
